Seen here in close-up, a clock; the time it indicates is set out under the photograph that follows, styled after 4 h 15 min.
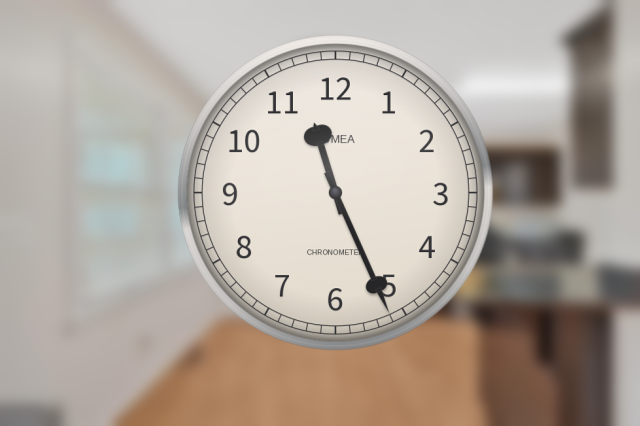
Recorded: 11 h 26 min
